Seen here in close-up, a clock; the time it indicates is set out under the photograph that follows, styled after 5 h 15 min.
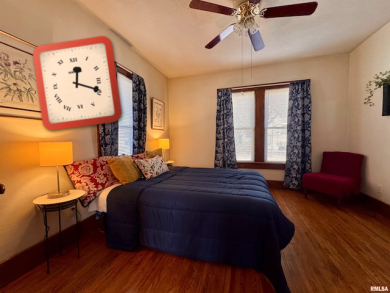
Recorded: 12 h 19 min
